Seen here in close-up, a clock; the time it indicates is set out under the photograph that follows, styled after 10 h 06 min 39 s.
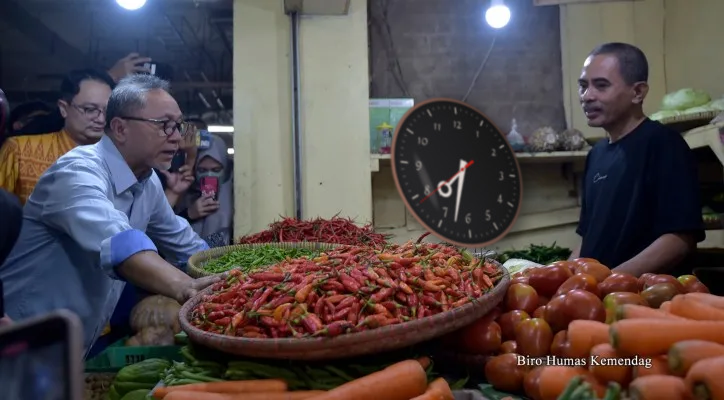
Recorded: 7 h 32 min 39 s
